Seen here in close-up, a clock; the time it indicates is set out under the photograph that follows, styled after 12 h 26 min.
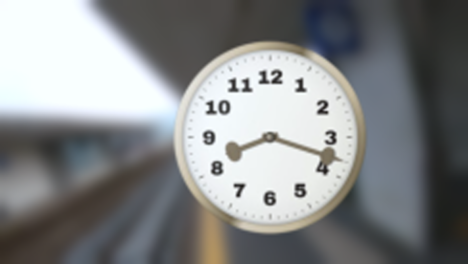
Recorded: 8 h 18 min
